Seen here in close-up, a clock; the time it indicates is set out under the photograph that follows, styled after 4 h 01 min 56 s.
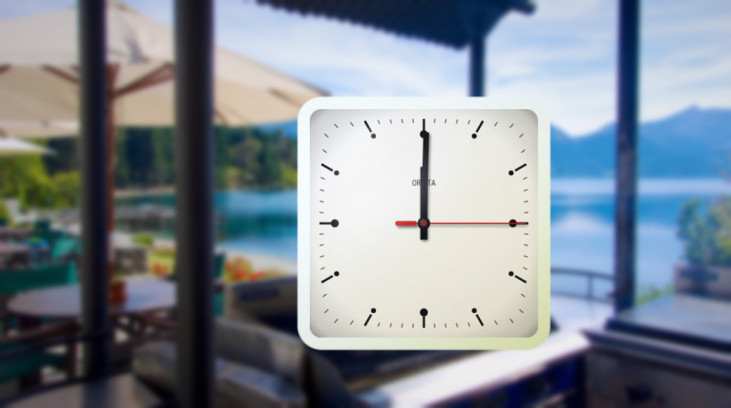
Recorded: 12 h 00 min 15 s
